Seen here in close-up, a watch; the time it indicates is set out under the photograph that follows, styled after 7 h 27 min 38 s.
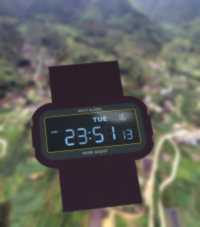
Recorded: 23 h 51 min 13 s
